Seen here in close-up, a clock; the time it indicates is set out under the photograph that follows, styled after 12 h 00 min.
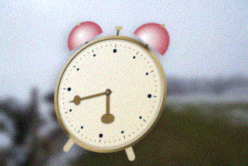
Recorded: 5 h 42 min
